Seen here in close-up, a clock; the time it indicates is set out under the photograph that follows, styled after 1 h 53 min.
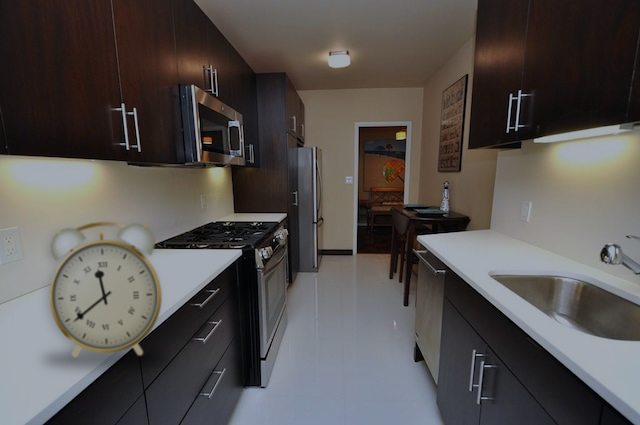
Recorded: 11 h 39 min
